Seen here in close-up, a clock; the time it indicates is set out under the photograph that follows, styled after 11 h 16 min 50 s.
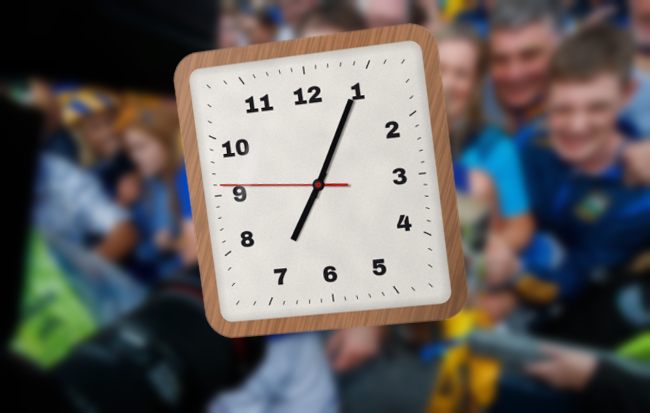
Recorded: 7 h 04 min 46 s
